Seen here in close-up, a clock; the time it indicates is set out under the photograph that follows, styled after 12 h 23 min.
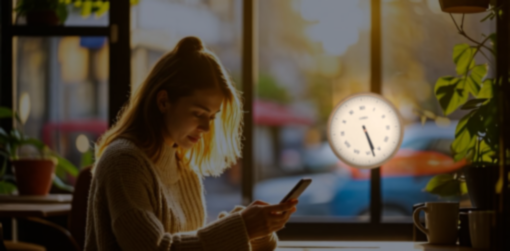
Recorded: 5 h 28 min
